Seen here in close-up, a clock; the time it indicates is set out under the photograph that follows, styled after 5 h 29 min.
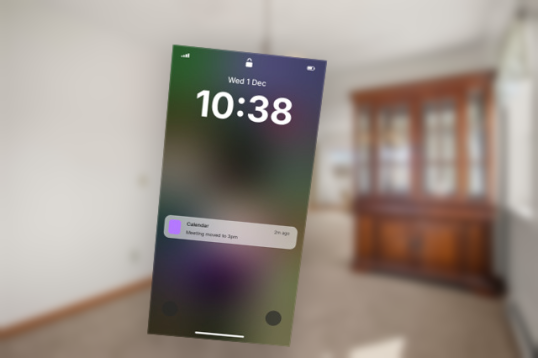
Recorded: 10 h 38 min
